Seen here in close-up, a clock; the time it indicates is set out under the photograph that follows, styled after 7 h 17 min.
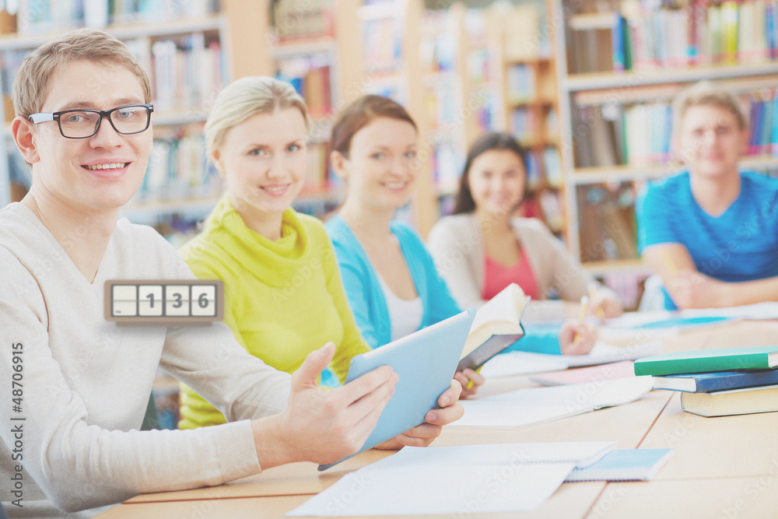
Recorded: 1 h 36 min
